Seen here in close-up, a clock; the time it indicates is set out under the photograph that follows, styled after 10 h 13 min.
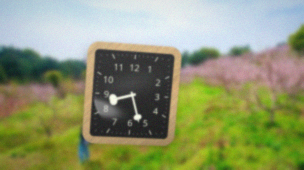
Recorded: 8 h 27 min
